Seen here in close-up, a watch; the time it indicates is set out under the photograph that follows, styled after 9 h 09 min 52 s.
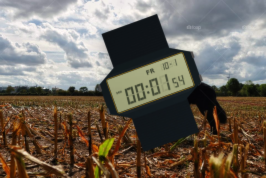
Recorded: 0 h 01 min 54 s
